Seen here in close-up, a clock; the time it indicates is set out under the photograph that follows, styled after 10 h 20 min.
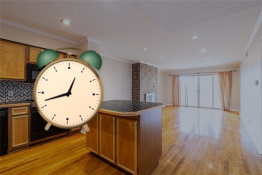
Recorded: 12 h 42 min
